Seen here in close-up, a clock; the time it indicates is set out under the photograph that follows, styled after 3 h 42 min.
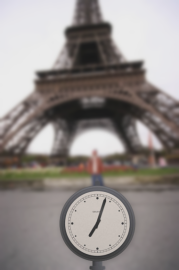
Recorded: 7 h 03 min
